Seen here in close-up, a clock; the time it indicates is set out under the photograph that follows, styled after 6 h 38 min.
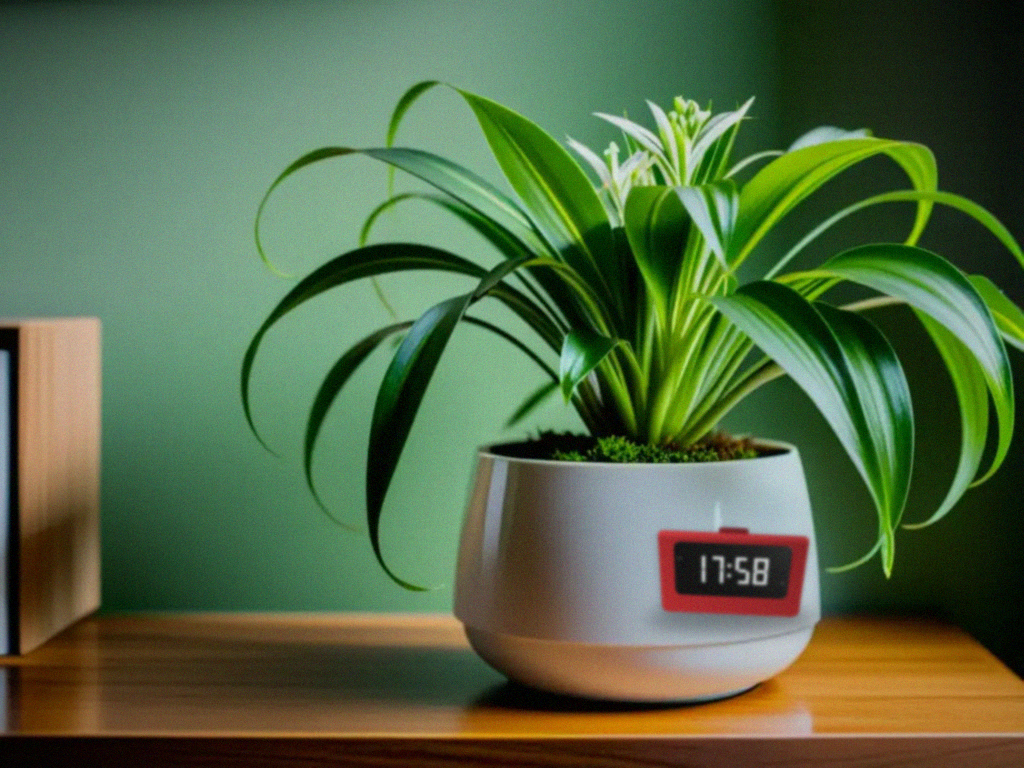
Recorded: 17 h 58 min
